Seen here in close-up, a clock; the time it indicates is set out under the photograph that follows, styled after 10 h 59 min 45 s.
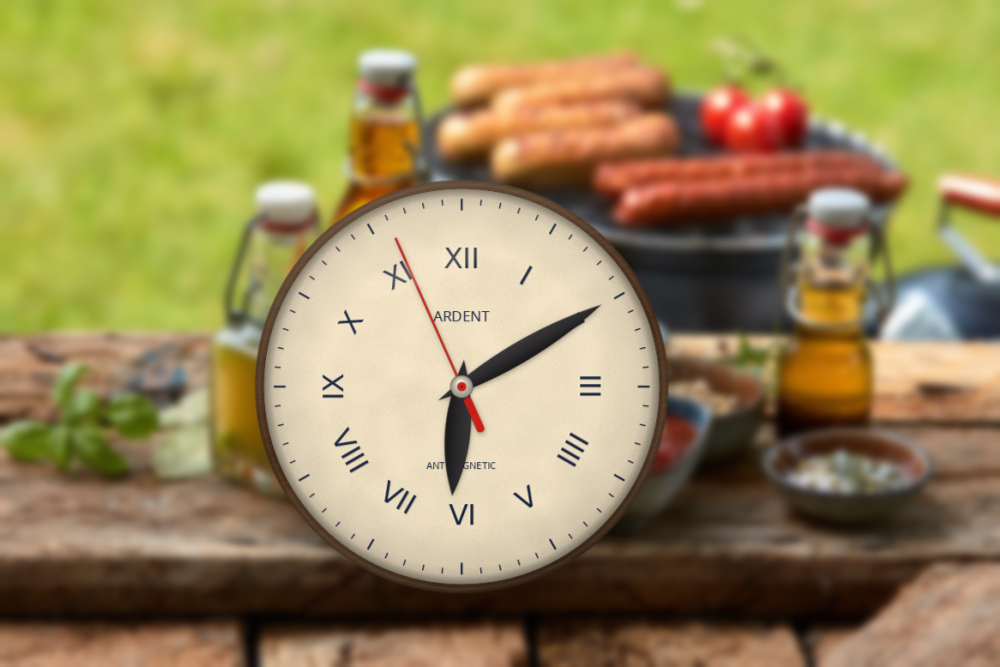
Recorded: 6 h 09 min 56 s
